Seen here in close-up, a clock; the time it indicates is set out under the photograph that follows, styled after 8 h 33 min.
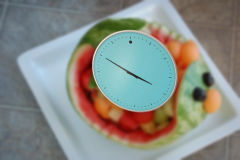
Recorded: 3 h 50 min
